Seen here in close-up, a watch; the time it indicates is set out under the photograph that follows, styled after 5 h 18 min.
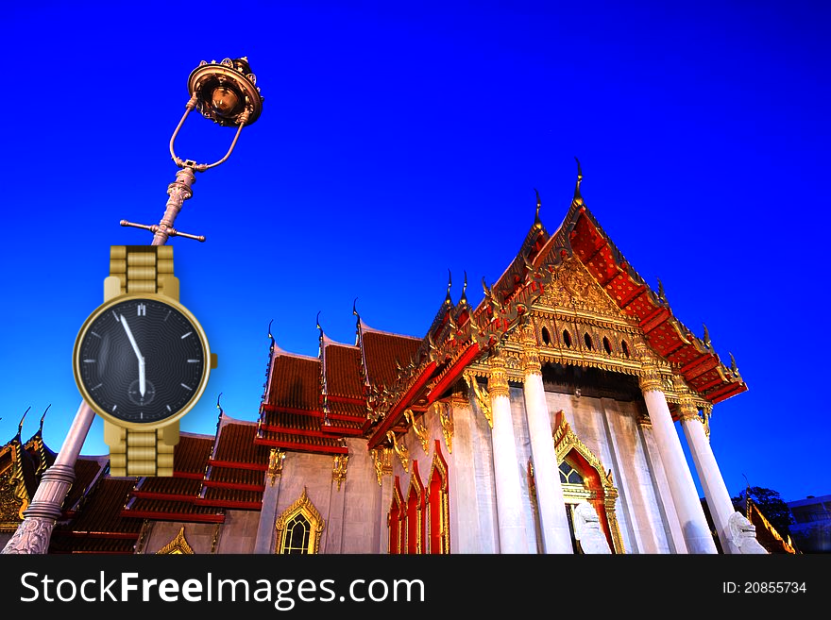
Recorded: 5 h 56 min
